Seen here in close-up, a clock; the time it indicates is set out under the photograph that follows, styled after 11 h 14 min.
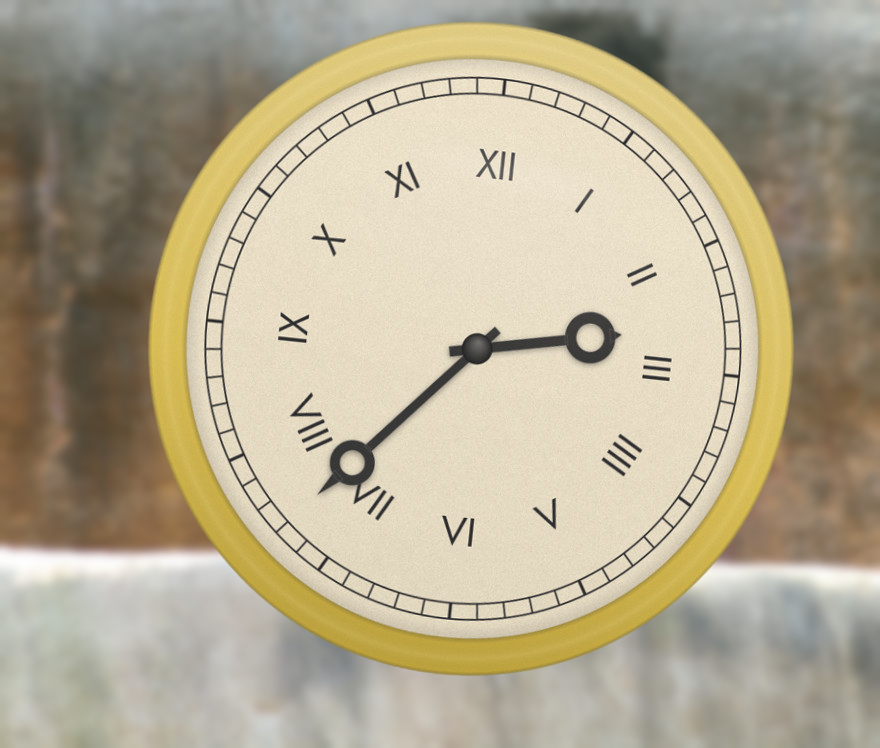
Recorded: 2 h 37 min
